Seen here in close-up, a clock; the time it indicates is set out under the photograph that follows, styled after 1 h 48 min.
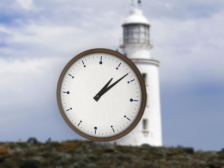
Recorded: 1 h 08 min
